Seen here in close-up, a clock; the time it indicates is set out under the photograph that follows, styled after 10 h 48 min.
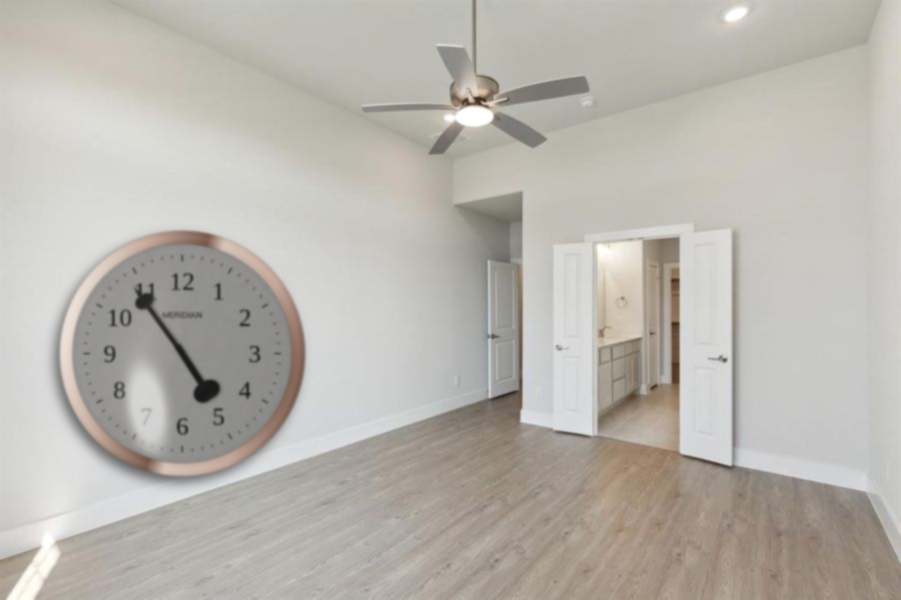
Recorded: 4 h 54 min
